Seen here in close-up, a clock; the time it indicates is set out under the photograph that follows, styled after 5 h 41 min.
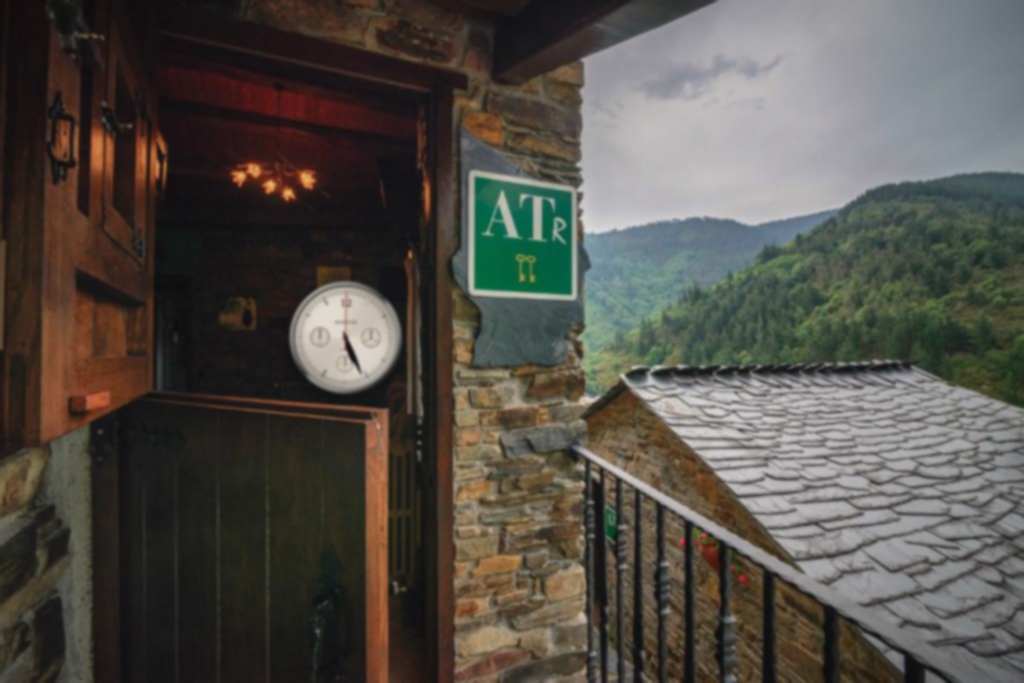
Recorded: 5 h 26 min
